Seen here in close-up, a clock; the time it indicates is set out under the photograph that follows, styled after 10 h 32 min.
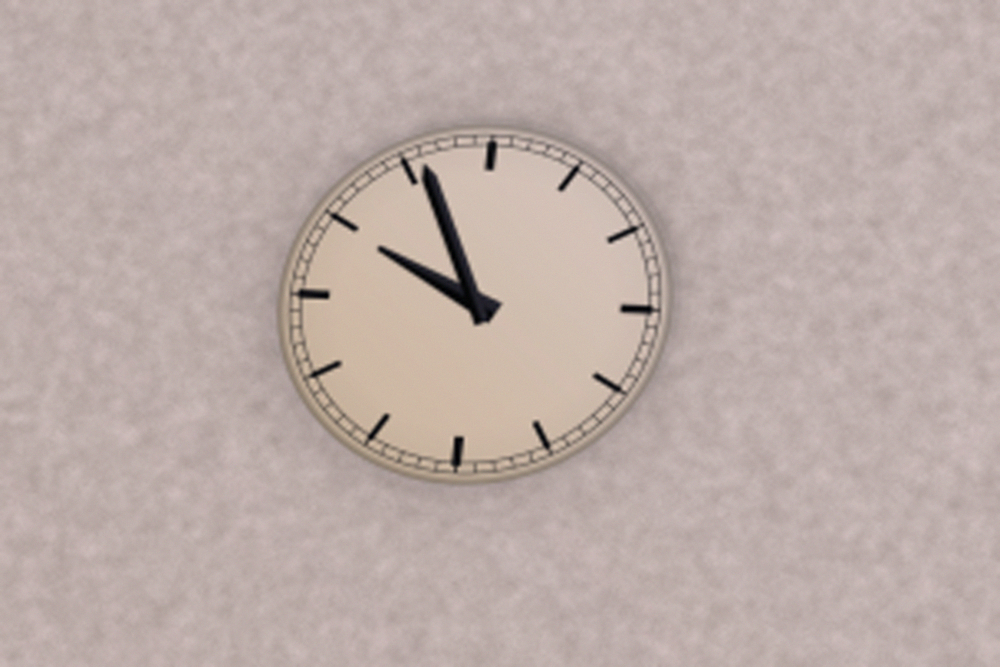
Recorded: 9 h 56 min
